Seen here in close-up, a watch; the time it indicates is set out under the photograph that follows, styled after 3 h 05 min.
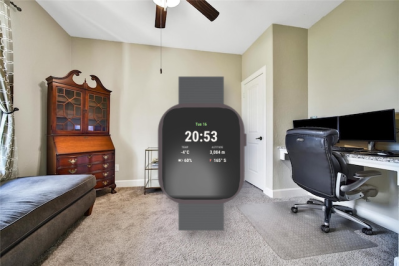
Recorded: 20 h 53 min
